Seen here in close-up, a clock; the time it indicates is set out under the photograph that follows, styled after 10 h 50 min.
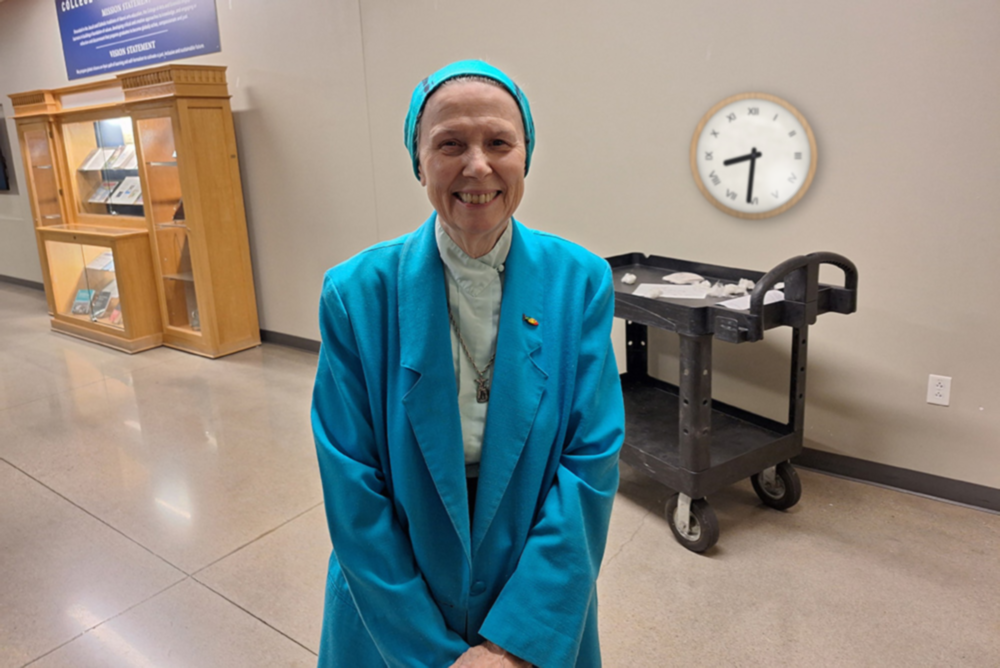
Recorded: 8 h 31 min
